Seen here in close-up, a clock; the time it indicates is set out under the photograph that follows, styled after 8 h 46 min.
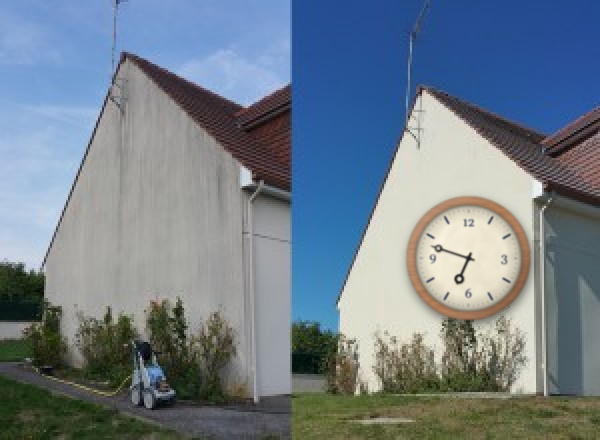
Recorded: 6 h 48 min
